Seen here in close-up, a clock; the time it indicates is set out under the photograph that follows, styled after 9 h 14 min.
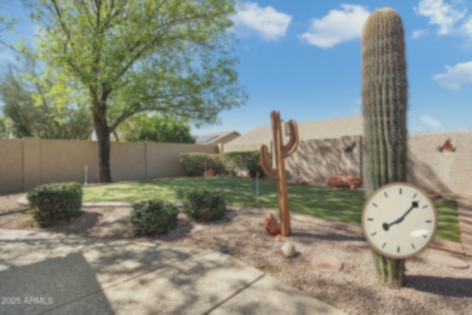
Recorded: 8 h 07 min
